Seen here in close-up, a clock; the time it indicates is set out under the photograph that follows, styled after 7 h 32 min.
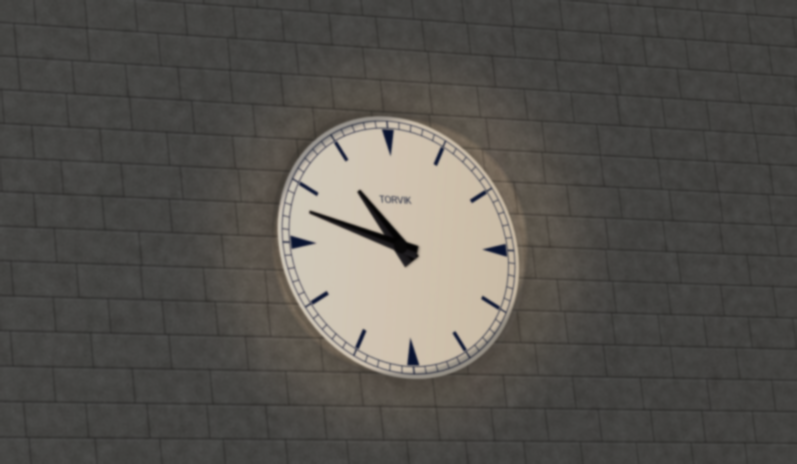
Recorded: 10 h 48 min
